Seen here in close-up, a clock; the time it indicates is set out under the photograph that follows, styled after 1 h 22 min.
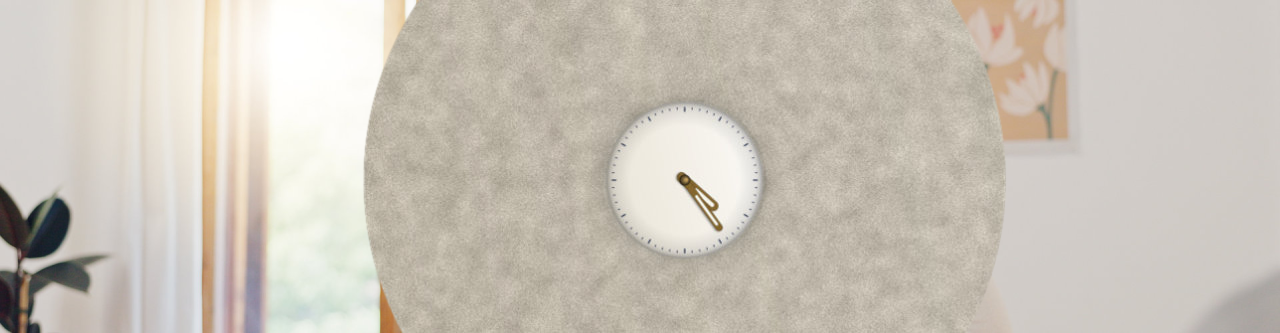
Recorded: 4 h 24 min
